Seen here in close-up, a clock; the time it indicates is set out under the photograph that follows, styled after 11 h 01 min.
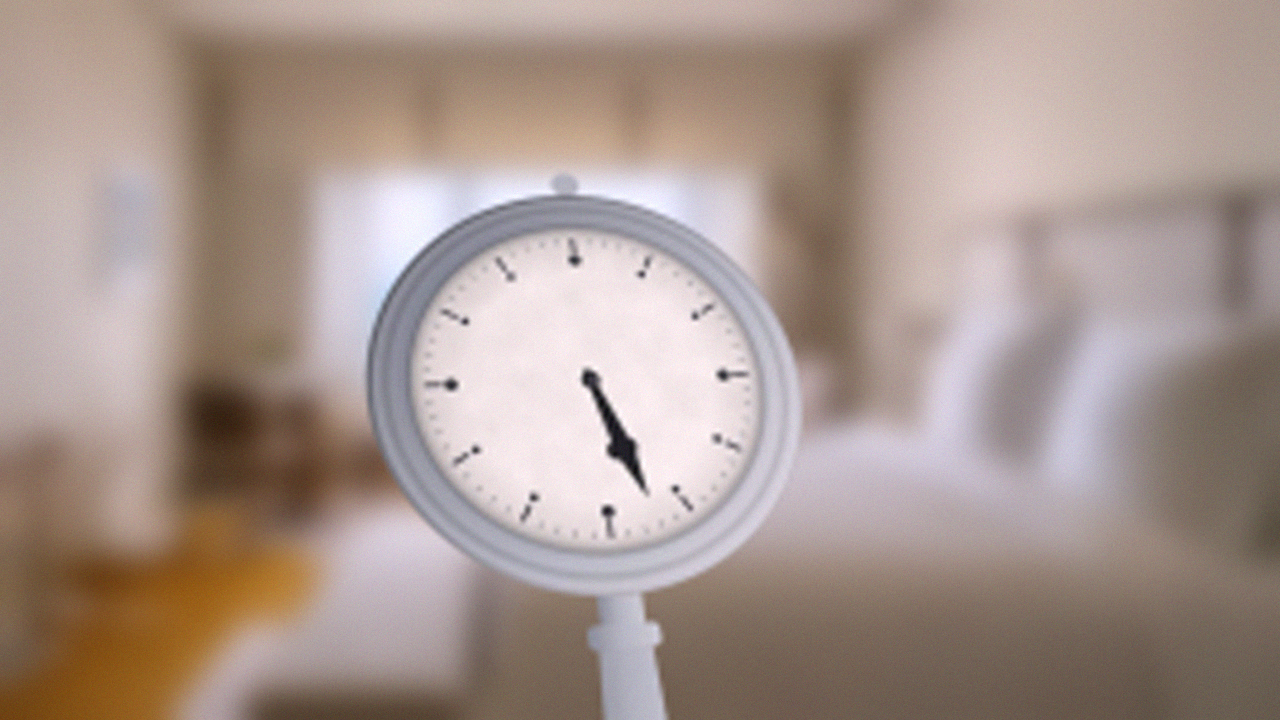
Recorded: 5 h 27 min
